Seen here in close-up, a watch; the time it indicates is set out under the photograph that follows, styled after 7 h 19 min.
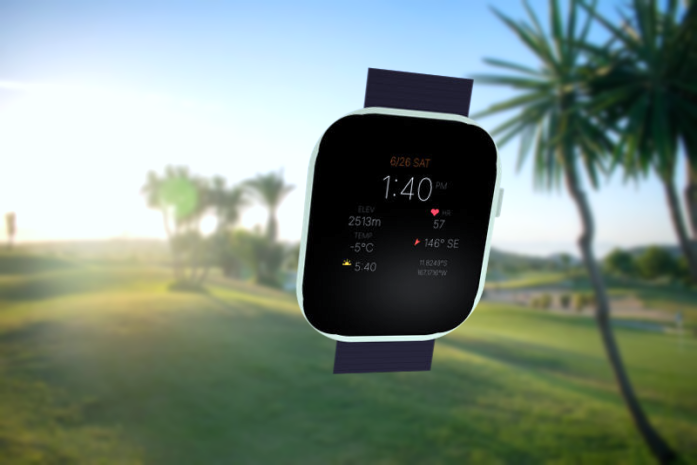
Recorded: 1 h 40 min
